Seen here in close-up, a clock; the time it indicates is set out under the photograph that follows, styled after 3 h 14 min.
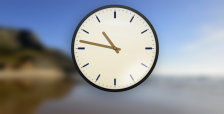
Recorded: 10 h 47 min
